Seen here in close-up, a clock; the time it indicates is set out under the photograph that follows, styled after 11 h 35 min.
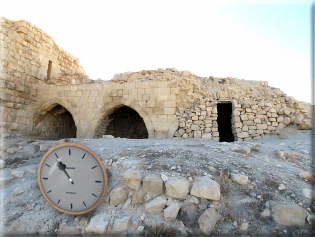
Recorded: 10 h 54 min
